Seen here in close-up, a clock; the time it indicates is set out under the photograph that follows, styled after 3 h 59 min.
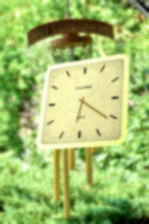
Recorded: 6 h 21 min
